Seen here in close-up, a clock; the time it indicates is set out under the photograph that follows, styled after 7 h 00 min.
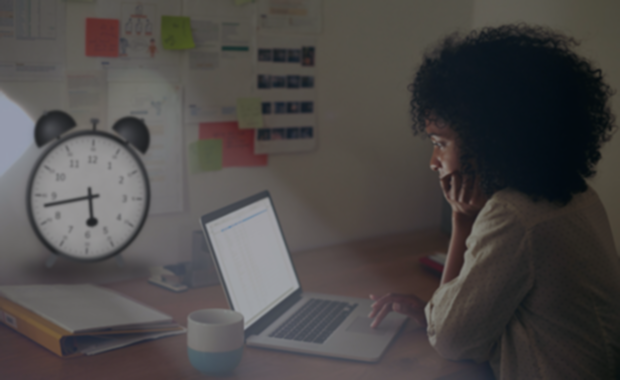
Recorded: 5 h 43 min
